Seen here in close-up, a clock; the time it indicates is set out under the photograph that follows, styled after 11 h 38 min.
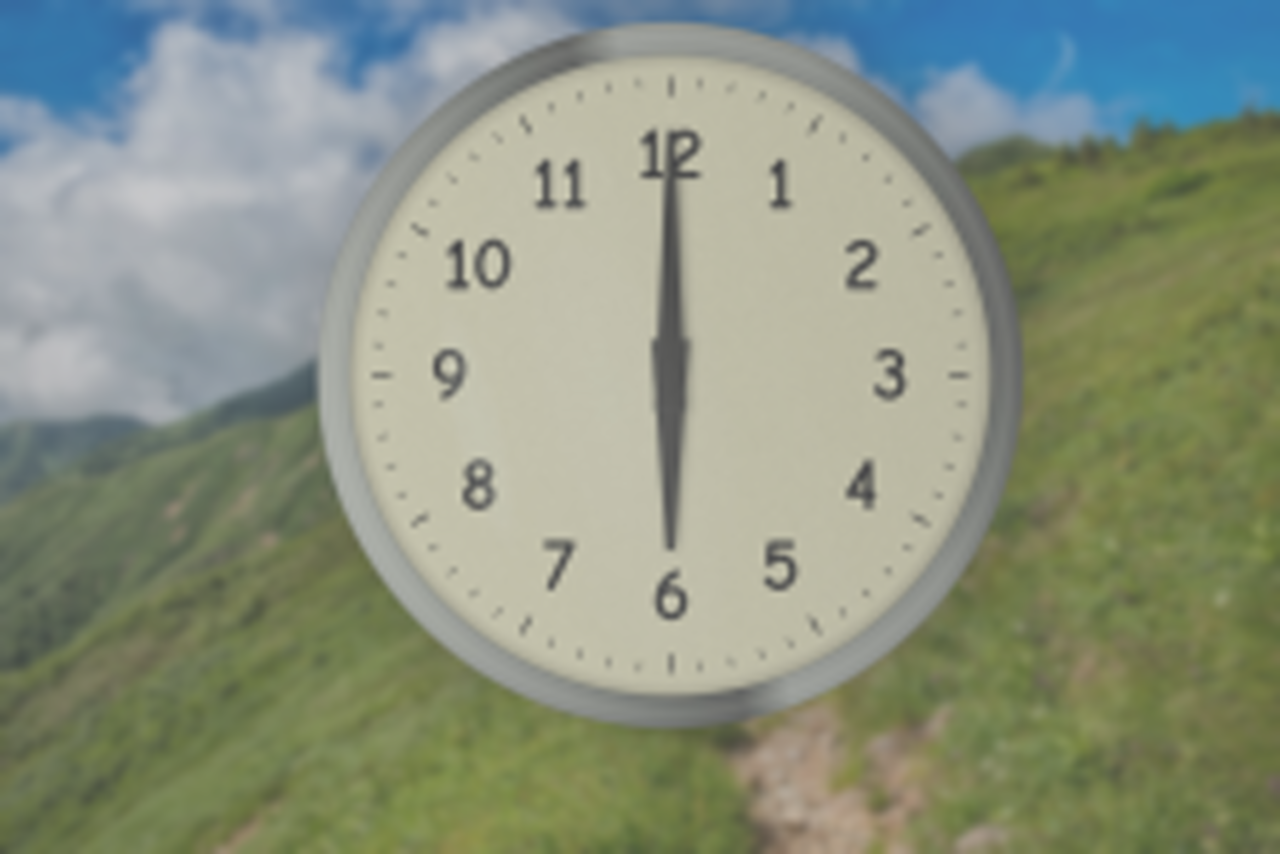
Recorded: 6 h 00 min
